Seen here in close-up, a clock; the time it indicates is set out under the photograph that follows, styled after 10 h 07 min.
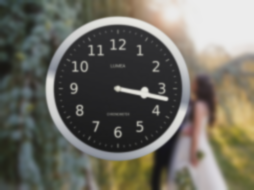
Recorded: 3 h 17 min
